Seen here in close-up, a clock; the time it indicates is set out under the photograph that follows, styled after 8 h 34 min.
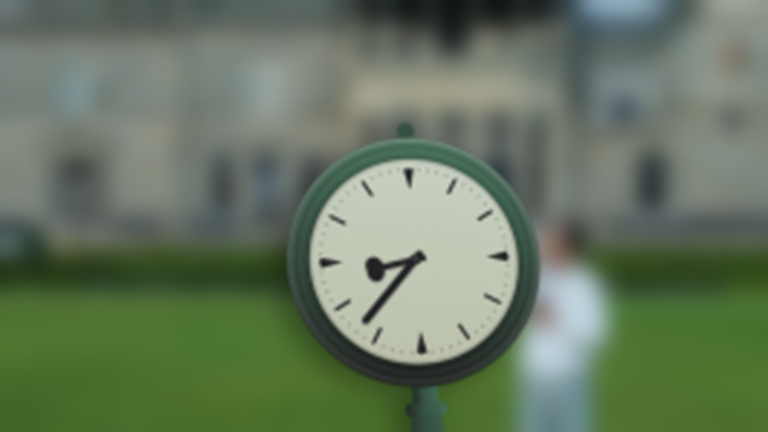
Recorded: 8 h 37 min
